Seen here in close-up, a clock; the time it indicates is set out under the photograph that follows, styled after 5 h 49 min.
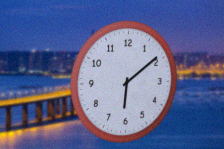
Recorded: 6 h 09 min
